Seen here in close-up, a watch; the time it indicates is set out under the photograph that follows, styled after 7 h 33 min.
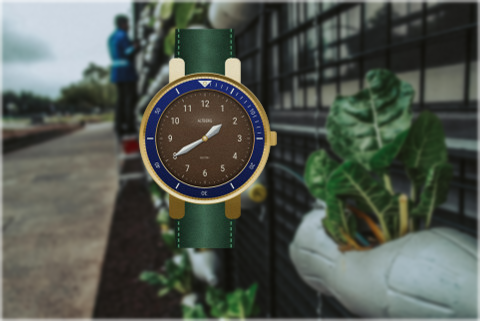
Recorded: 1 h 40 min
